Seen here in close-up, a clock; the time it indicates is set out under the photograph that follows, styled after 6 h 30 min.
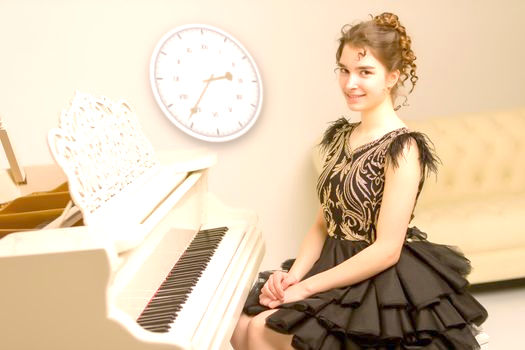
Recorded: 2 h 36 min
